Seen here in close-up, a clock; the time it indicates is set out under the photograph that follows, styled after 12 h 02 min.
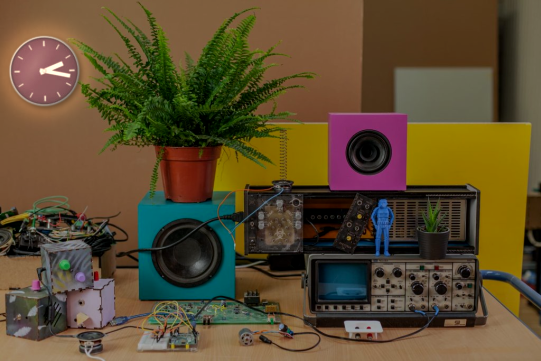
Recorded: 2 h 17 min
